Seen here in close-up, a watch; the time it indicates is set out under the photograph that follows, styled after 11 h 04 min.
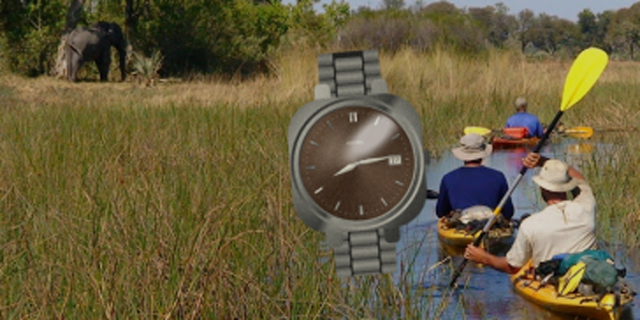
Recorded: 8 h 14 min
